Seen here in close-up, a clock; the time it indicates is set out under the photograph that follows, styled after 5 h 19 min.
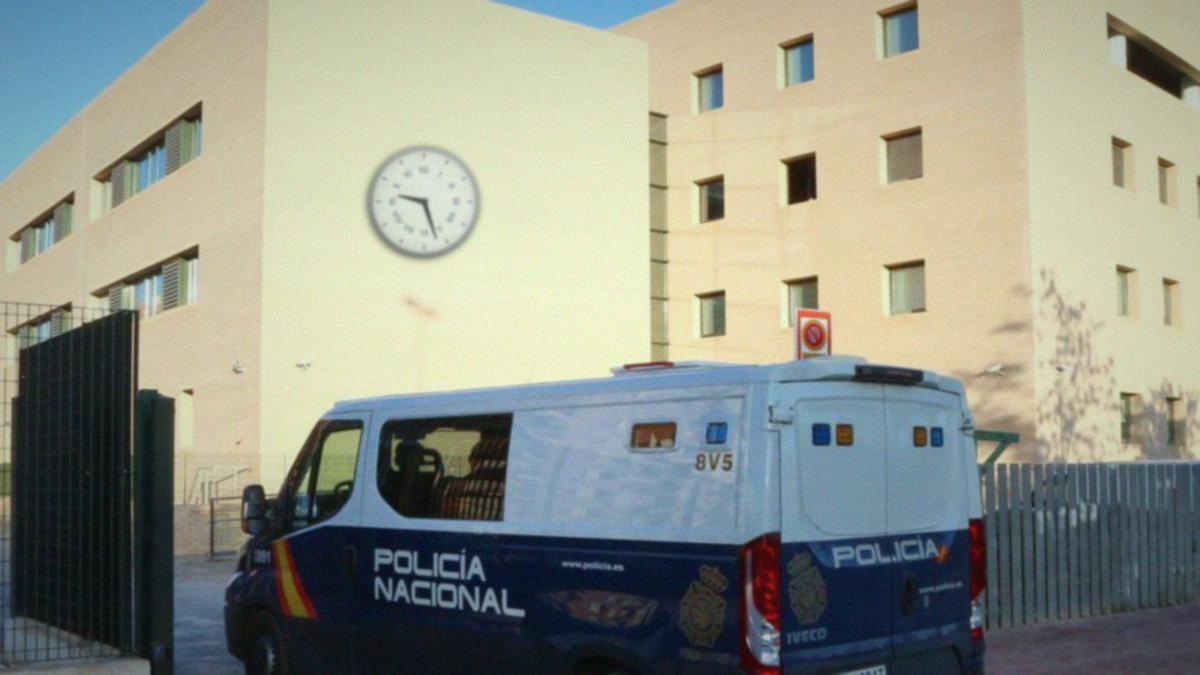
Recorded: 9 h 27 min
